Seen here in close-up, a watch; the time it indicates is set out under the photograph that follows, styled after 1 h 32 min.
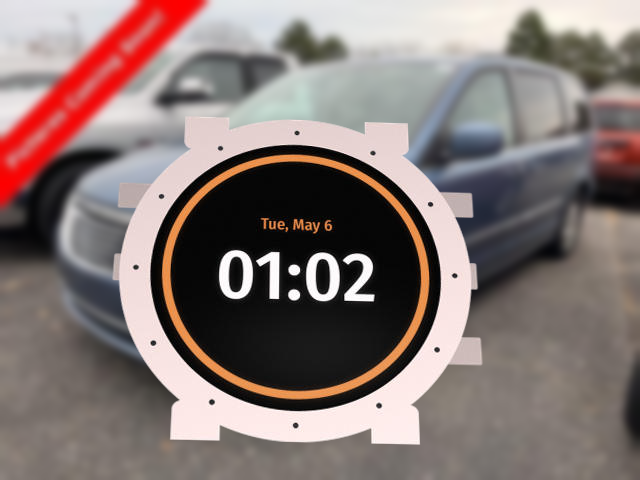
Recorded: 1 h 02 min
